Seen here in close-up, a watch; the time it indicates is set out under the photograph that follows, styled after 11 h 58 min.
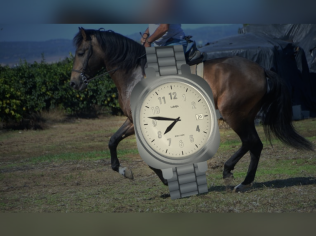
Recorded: 7 h 47 min
